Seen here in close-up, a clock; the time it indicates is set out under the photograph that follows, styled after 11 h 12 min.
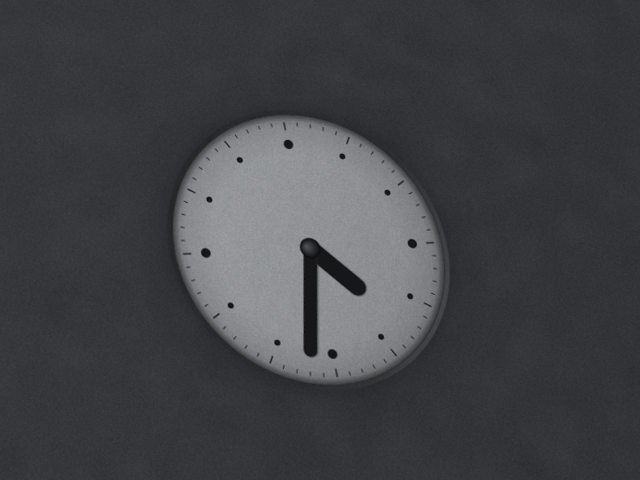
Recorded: 4 h 32 min
